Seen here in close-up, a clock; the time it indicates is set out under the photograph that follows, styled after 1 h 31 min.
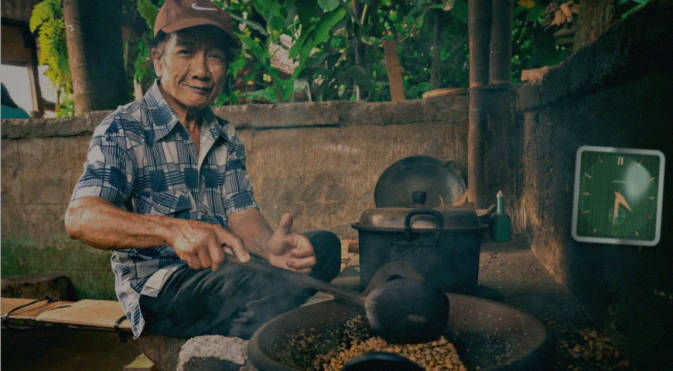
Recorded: 4 h 31 min
